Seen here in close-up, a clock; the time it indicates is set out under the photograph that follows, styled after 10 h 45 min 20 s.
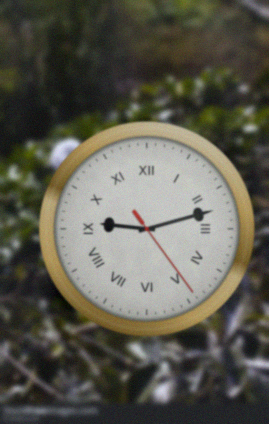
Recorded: 9 h 12 min 24 s
